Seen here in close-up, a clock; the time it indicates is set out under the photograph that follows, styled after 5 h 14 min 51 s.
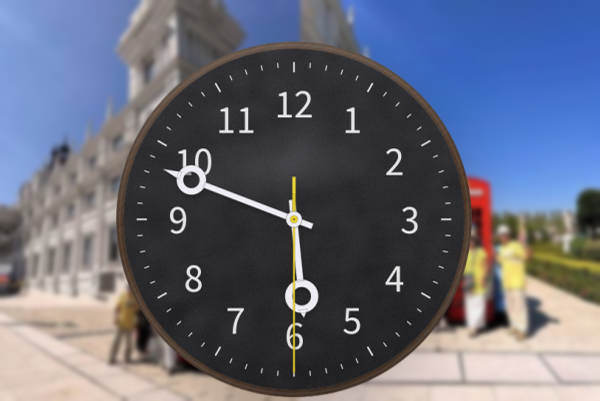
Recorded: 5 h 48 min 30 s
